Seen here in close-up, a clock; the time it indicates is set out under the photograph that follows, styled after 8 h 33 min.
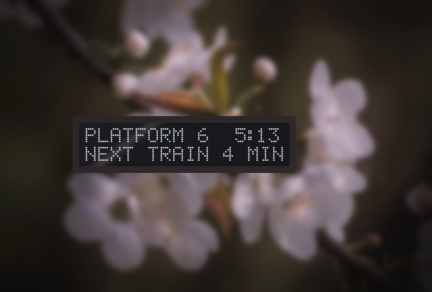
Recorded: 5 h 13 min
